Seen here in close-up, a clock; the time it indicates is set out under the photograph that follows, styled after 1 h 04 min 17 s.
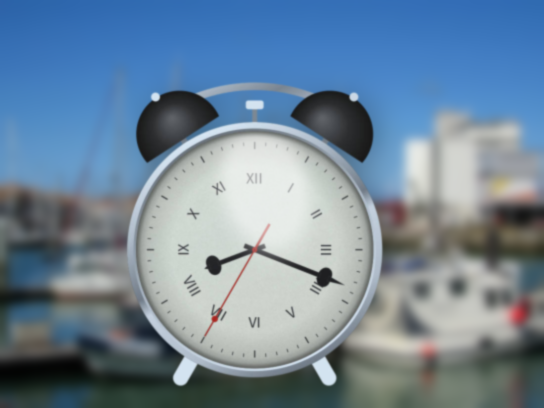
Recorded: 8 h 18 min 35 s
